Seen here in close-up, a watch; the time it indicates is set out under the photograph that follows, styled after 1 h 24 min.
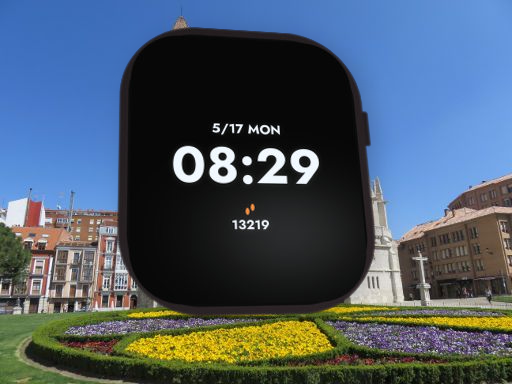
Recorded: 8 h 29 min
